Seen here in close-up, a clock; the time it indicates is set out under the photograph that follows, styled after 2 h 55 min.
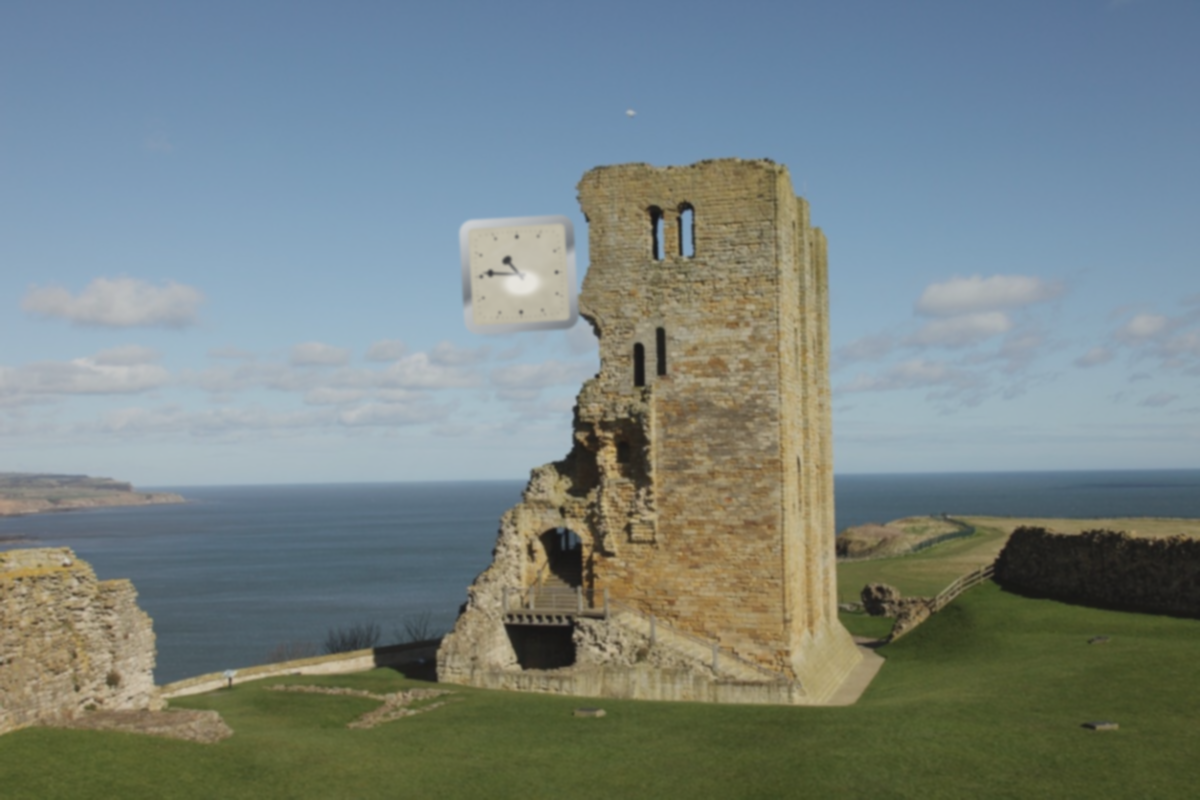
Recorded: 10 h 46 min
